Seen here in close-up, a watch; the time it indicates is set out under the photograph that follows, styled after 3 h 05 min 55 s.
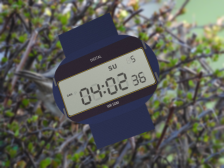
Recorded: 4 h 02 min 36 s
